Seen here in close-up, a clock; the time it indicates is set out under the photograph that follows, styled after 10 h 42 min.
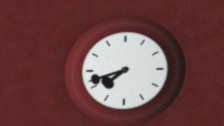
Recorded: 7 h 42 min
